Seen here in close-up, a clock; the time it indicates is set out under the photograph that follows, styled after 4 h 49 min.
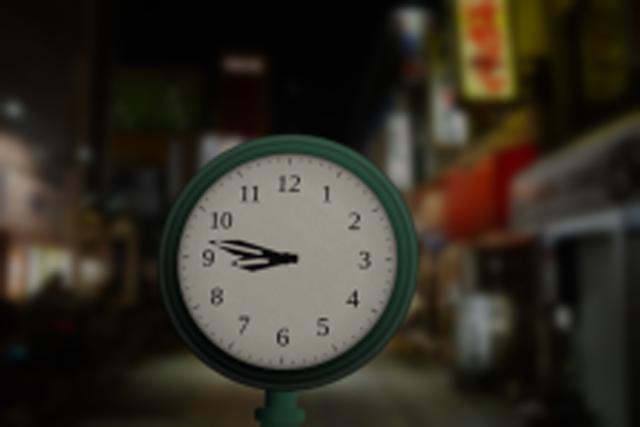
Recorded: 8 h 47 min
